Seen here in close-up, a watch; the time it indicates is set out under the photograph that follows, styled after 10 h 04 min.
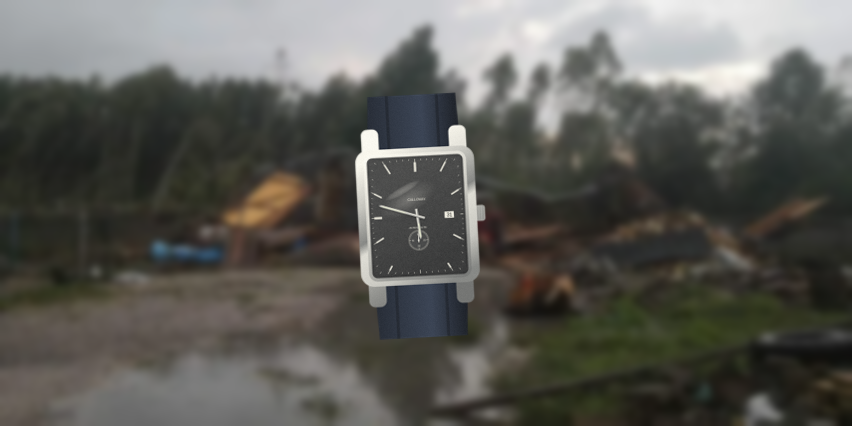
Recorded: 5 h 48 min
